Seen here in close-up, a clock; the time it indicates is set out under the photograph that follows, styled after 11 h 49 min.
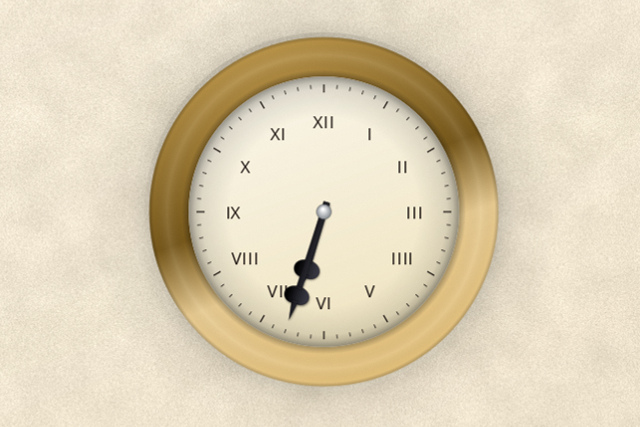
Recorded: 6 h 33 min
